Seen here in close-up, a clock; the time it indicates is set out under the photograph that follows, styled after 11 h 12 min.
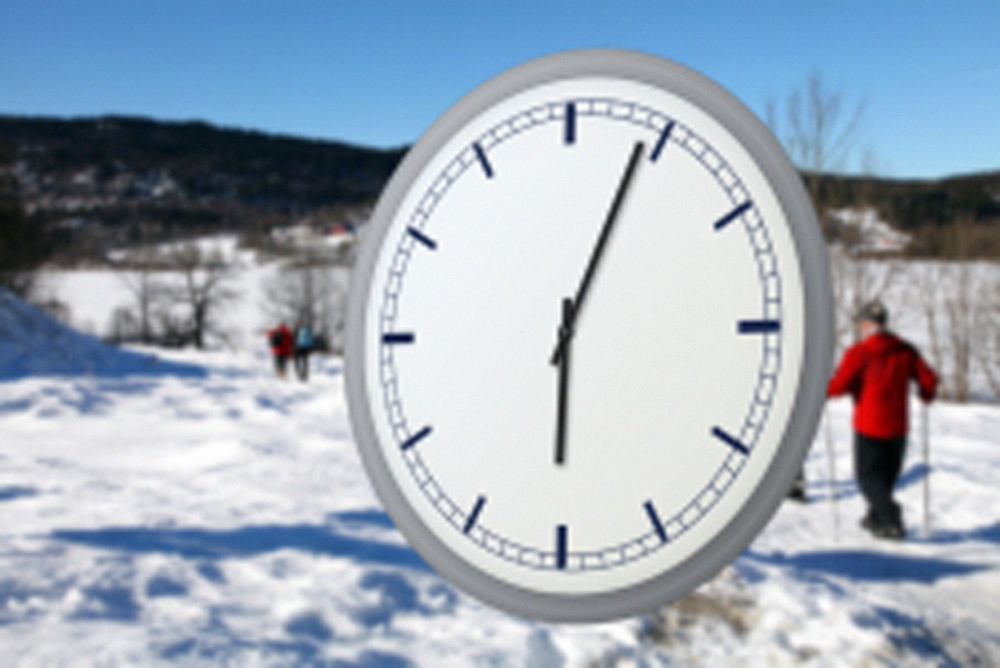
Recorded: 6 h 04 min
